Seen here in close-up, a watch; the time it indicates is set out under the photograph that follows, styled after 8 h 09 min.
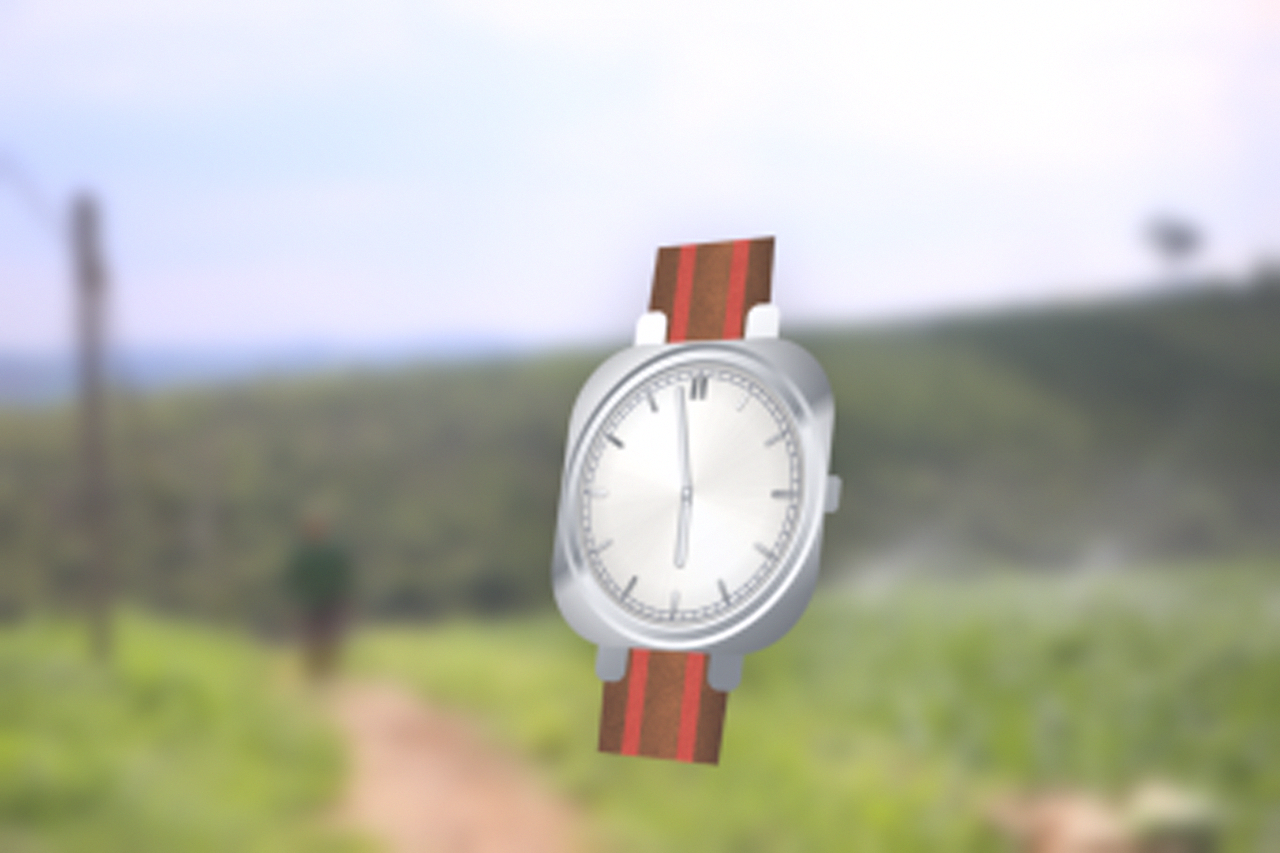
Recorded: 5 h 58 min
